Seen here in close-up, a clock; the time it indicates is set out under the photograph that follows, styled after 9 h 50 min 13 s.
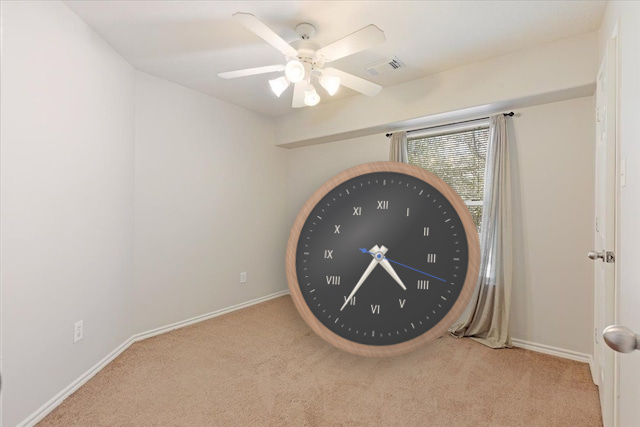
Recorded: 4 h 35 min 18 s
